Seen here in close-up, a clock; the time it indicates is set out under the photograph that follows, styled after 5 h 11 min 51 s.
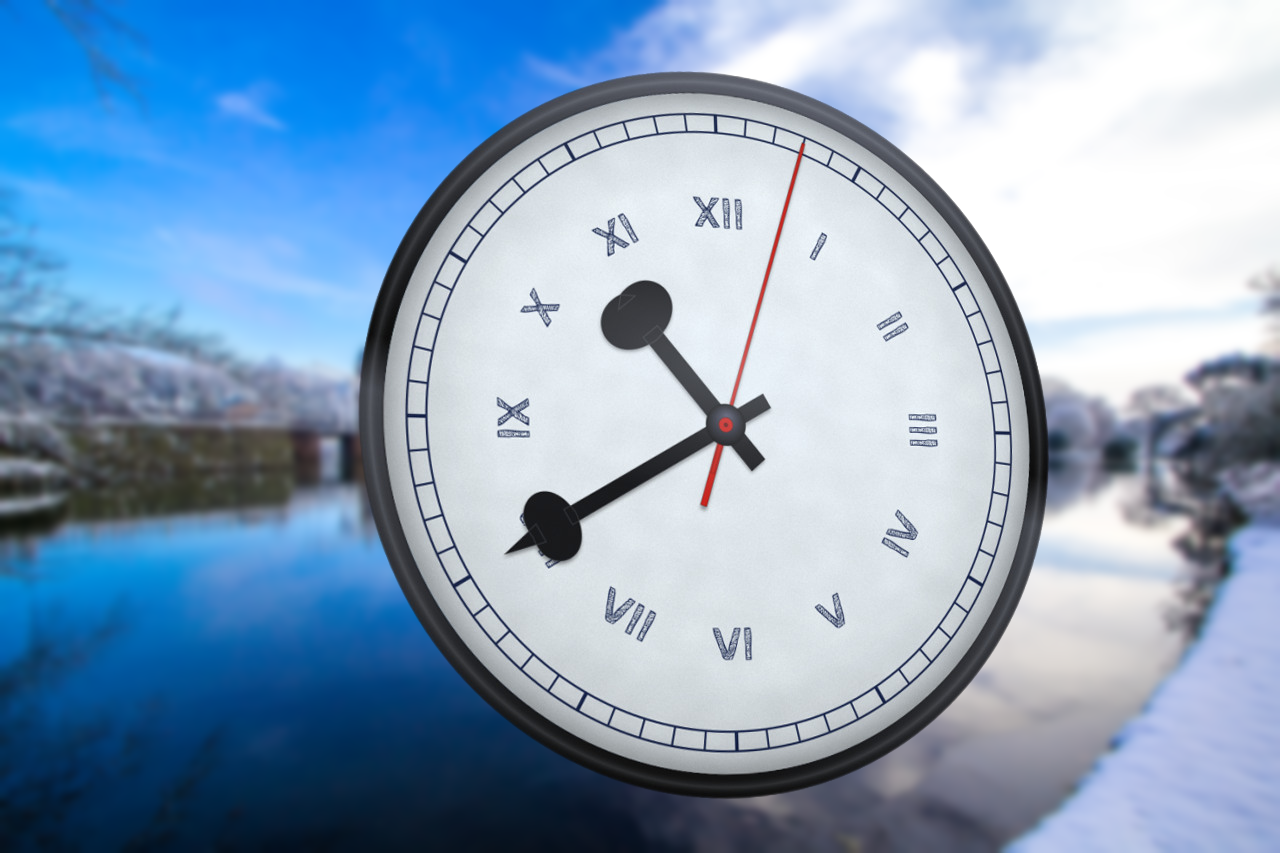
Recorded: 10 h 40 min 03 s
